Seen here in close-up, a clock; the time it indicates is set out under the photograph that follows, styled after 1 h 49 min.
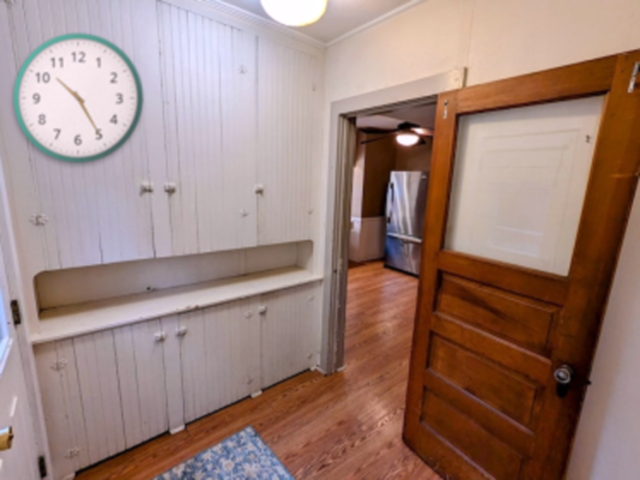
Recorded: 10 h 25 min
